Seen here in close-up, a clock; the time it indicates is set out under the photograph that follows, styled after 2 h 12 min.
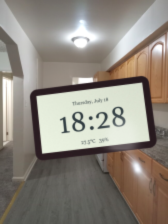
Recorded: 18 h 28 min
